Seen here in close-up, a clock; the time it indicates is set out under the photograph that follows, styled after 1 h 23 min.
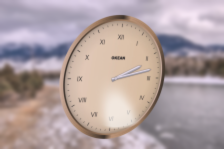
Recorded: 2 h 13 min
